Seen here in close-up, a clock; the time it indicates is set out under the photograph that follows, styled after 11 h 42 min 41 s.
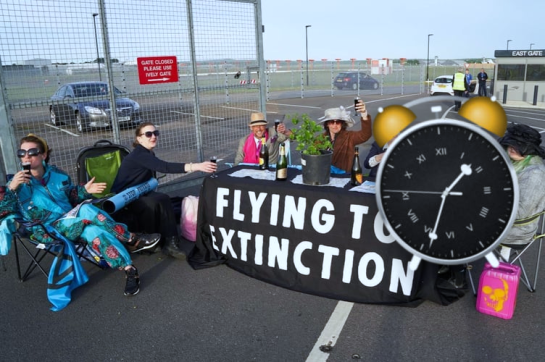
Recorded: 1 h 33 min 46 s
